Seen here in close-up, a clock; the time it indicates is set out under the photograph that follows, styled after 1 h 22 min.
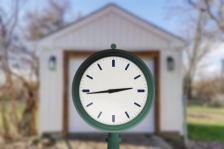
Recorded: 2 h 44 min
